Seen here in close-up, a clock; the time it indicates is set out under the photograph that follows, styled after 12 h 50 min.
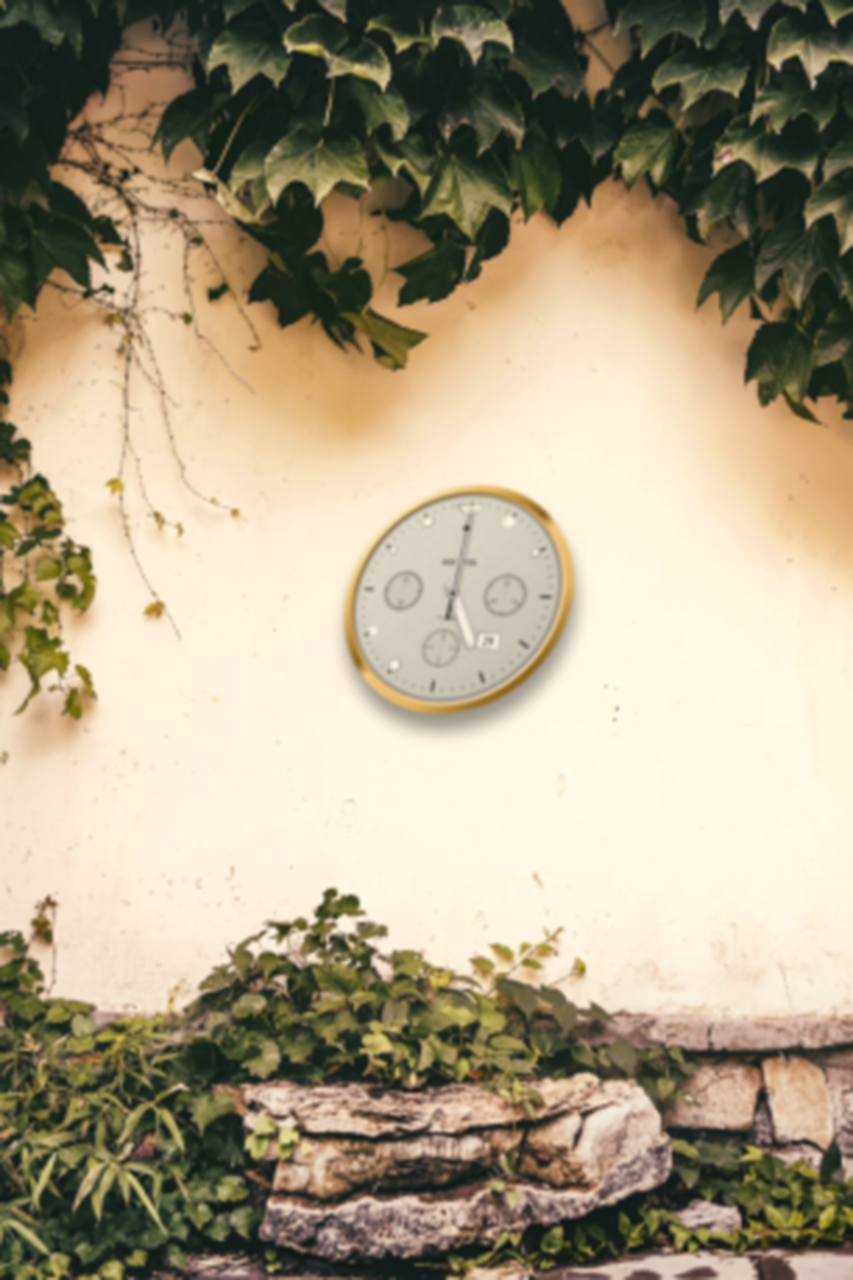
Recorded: 5 h 00 min
